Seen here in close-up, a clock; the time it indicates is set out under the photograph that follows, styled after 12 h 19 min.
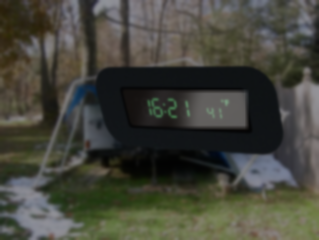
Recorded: 16 h 21 min
